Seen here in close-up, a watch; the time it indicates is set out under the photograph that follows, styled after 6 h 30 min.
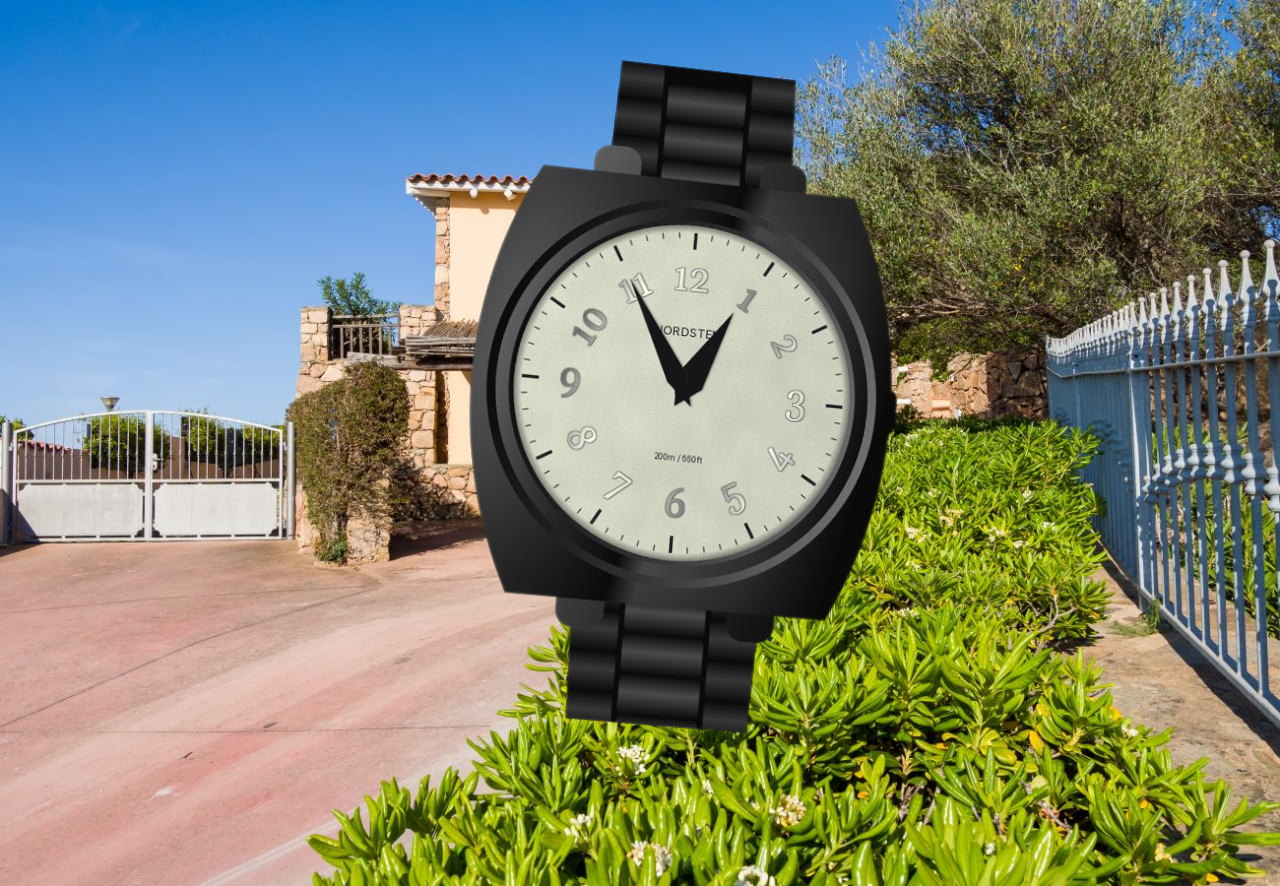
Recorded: 12 h 55 min
